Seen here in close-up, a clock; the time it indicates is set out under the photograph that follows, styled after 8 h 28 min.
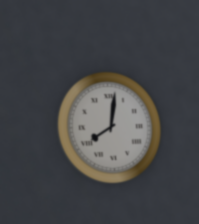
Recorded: 8 h 02 min
